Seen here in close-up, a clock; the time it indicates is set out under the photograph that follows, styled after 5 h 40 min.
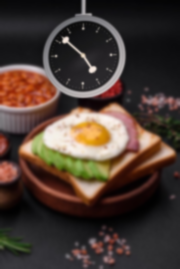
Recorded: 4 h 52 min
